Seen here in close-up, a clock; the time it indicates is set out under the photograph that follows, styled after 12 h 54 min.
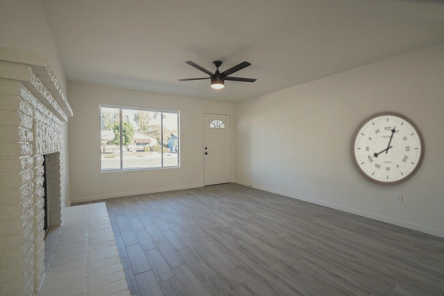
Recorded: 8 h 03 min
